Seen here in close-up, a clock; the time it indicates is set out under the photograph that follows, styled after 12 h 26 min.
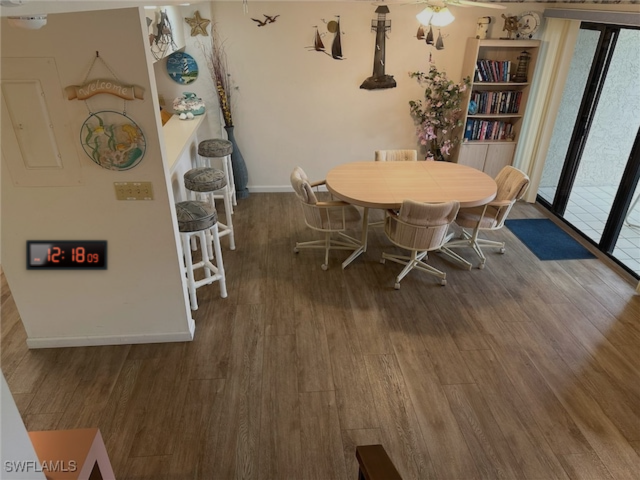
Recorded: 12 h 18 min
